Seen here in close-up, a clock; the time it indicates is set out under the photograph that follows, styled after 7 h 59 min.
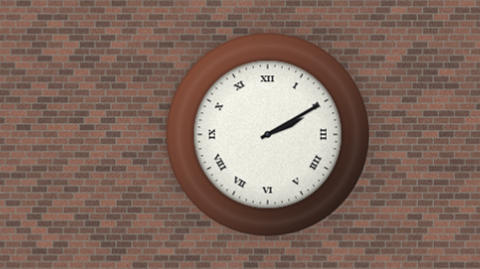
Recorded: 2 h 10 min
